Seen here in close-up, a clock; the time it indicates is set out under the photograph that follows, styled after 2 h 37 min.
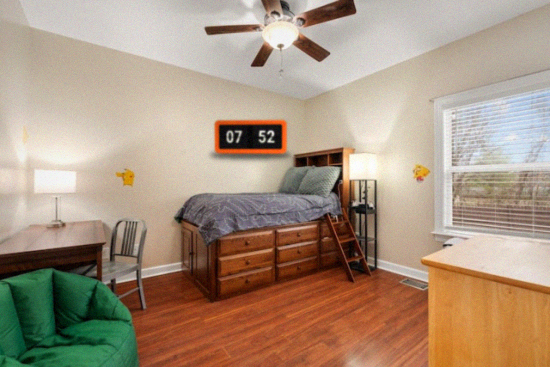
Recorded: 7 h 52 min
